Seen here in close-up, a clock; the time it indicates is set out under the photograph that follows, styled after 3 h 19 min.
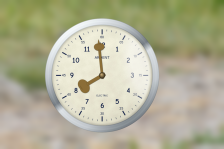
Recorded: 7 h 59 min
